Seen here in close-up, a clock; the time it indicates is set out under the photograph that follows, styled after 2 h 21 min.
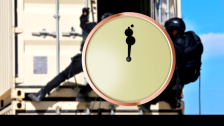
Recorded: 11 h 59 min
